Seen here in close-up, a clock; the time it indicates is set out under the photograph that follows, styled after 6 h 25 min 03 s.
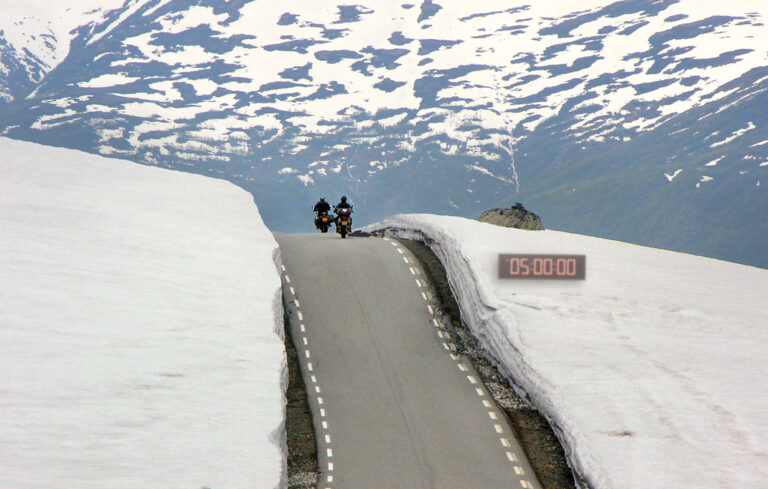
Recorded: 5 h 00 min 00 s
